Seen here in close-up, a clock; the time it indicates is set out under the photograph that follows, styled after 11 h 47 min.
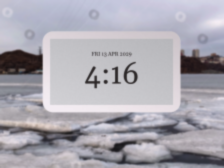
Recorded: 4 h 16 min
